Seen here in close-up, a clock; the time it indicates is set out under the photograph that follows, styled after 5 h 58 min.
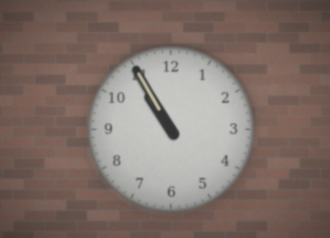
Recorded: 10 h 55 min
